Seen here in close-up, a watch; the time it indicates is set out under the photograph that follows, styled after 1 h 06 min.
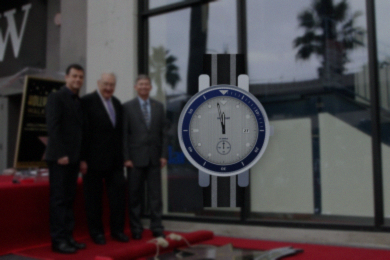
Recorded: 11 h 58 min
